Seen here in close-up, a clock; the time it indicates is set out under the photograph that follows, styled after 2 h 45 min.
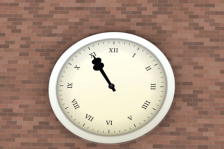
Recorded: 10 h 55 min
